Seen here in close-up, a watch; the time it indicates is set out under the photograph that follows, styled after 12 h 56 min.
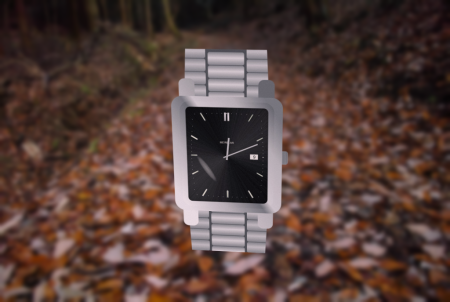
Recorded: 12 h 11 min
